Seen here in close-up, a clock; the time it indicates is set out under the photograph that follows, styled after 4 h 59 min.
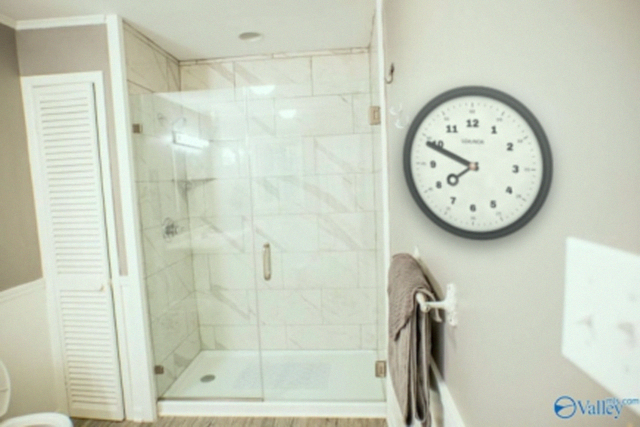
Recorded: 7 h 49 min
